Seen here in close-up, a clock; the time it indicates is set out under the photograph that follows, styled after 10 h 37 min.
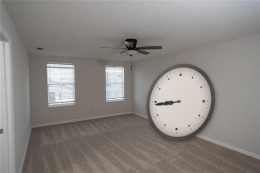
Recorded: 8 h 44 min
